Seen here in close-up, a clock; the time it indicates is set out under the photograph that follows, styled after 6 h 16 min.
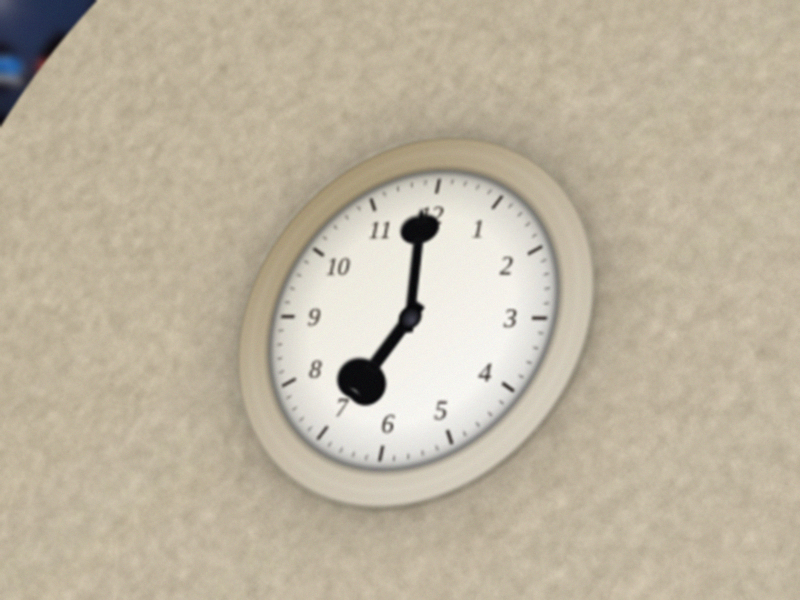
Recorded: 6 h 59 min
